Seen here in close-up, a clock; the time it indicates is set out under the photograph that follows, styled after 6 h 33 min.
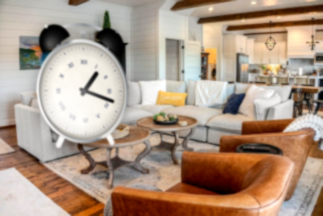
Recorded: 1 h 18 min
